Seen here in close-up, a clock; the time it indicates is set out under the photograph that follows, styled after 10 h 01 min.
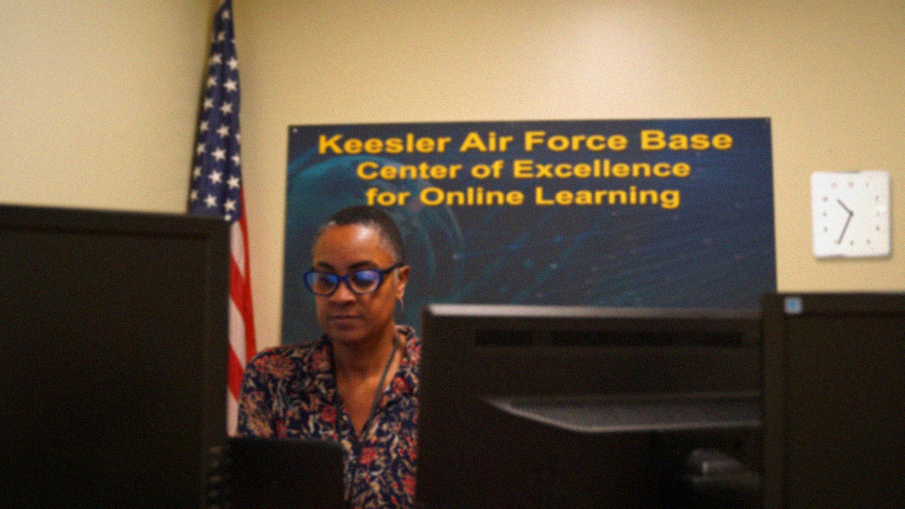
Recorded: 10 h 34 min
